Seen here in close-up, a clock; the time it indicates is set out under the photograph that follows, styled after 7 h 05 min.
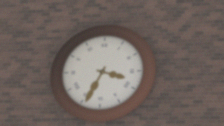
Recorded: 3 h 34 min
